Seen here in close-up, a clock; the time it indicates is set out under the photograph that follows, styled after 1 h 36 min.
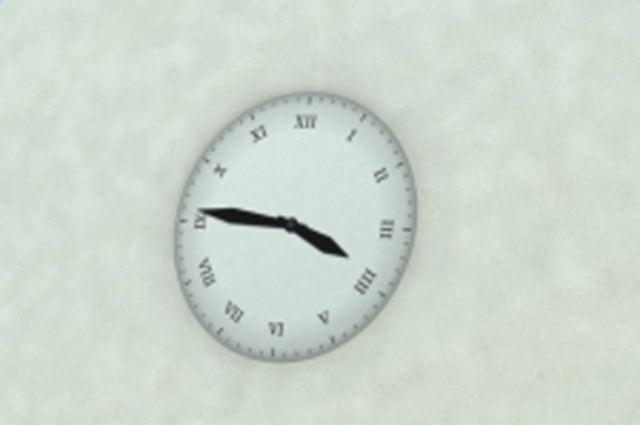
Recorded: 3 h 46 min
